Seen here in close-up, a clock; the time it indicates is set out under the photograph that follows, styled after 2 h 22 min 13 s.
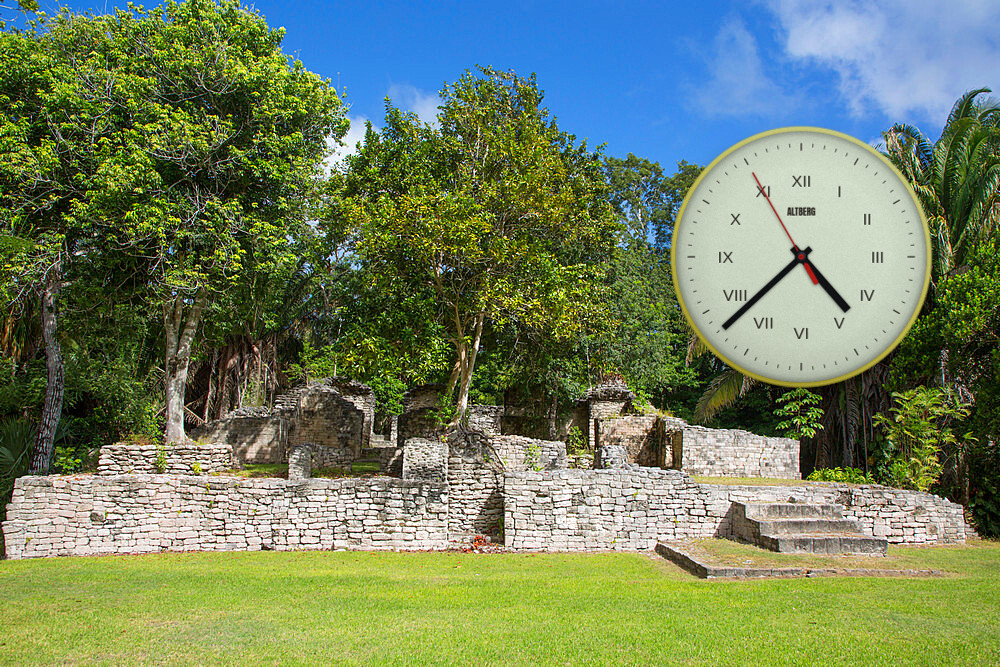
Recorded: 4 h 37 min 55 s
